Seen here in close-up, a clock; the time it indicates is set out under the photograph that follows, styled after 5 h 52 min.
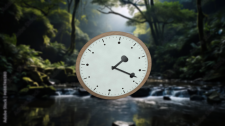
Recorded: 1 h 18 min
